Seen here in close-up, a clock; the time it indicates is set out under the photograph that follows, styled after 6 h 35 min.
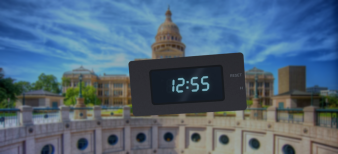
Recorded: 12 h 55 min
